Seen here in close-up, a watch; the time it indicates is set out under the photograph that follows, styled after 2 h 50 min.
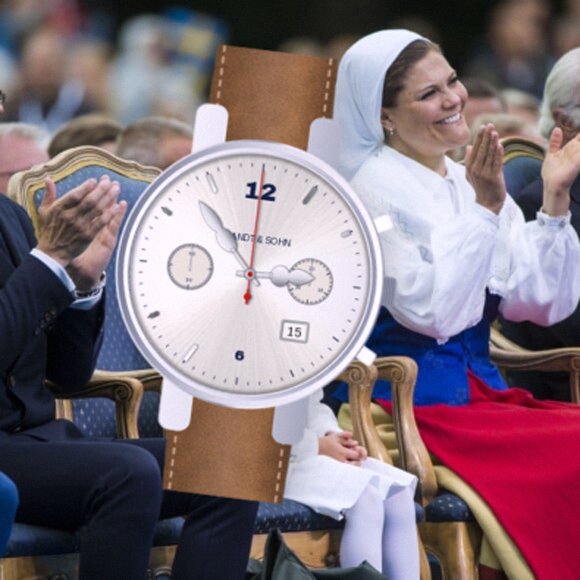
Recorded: 2 h 53 min
